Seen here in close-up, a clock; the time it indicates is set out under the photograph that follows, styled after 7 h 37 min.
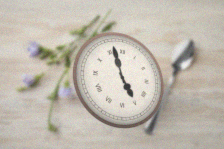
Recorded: 4 h 57 min
